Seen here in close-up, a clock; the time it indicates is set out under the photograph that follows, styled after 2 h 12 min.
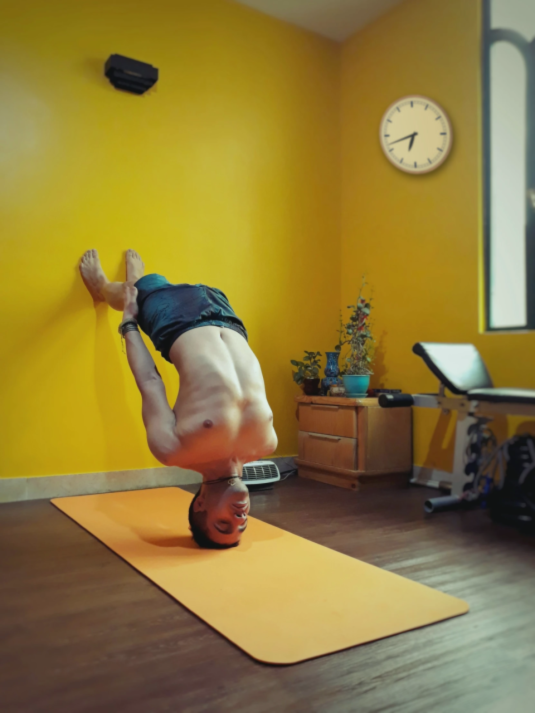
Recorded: 6 h 42 min
